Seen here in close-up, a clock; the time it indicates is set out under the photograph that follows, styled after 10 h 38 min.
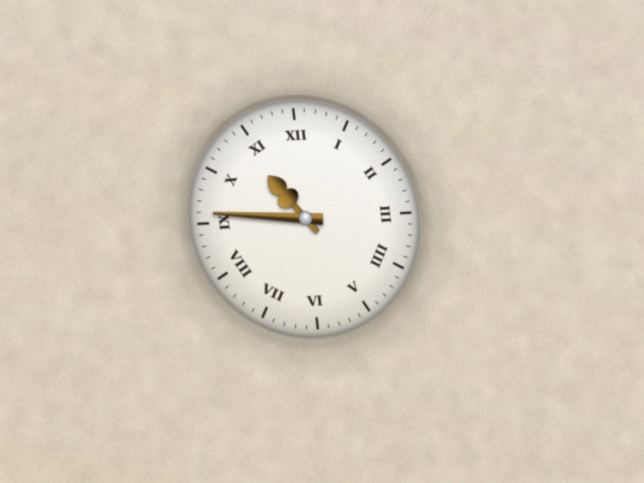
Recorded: 10 h 46 min
